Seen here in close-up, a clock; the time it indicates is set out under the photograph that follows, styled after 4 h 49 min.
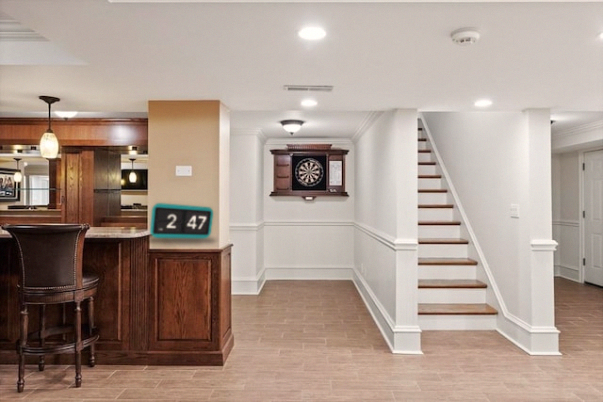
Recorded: 2 h 47 min
